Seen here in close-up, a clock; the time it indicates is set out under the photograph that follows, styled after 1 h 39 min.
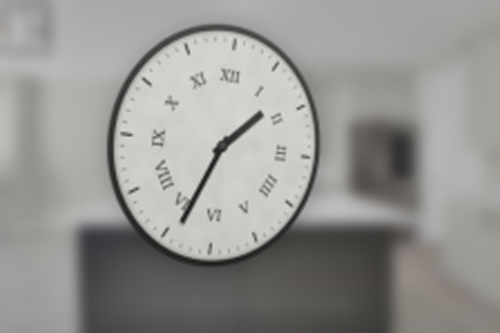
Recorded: 1 h 34 min
